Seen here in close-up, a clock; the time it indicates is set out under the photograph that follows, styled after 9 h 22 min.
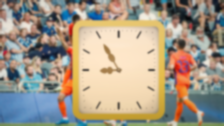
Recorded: 8 h 55 min
